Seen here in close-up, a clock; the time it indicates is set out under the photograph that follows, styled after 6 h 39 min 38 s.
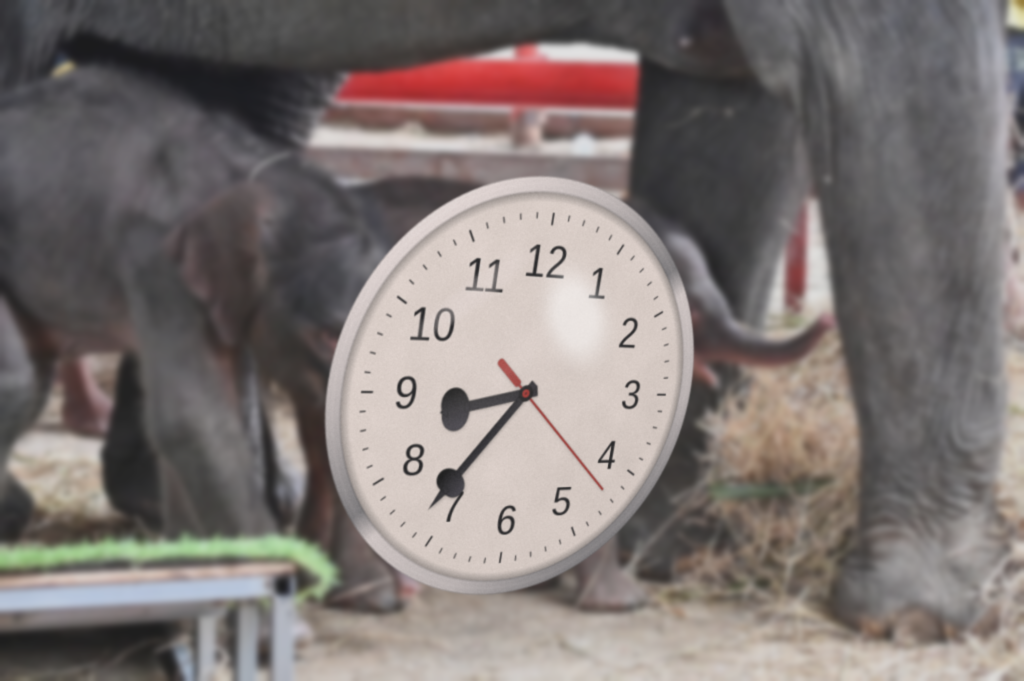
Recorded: 8 h 36 min 22 s
